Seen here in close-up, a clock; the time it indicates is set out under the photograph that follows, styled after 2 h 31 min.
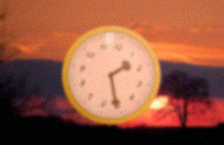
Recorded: 1 h 26 min
